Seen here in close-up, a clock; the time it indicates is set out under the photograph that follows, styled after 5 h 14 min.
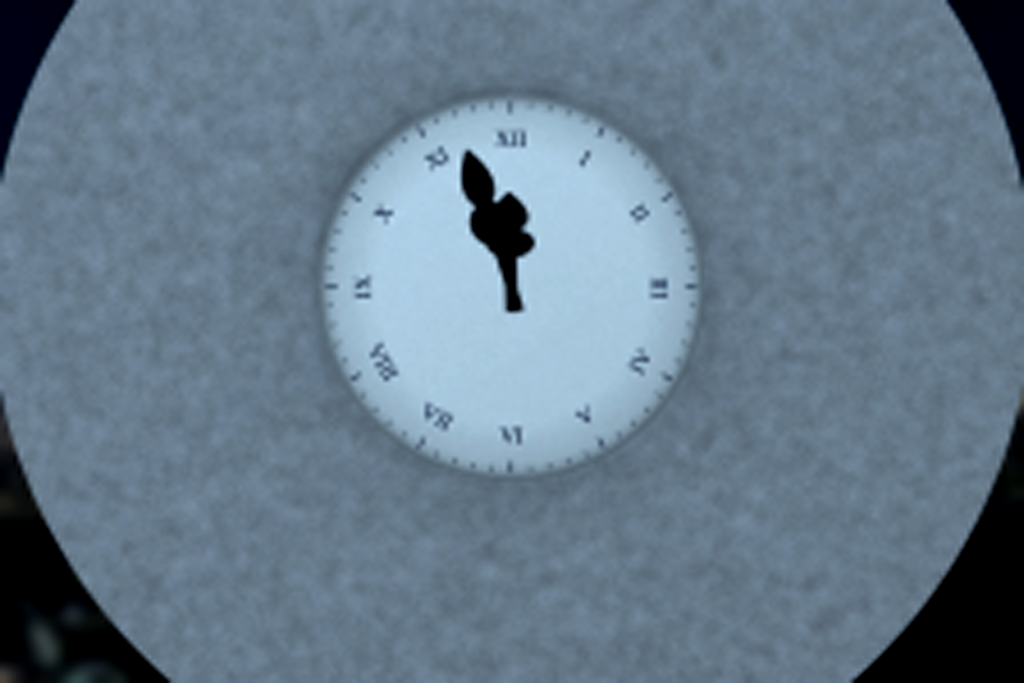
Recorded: 11 h 57 min
